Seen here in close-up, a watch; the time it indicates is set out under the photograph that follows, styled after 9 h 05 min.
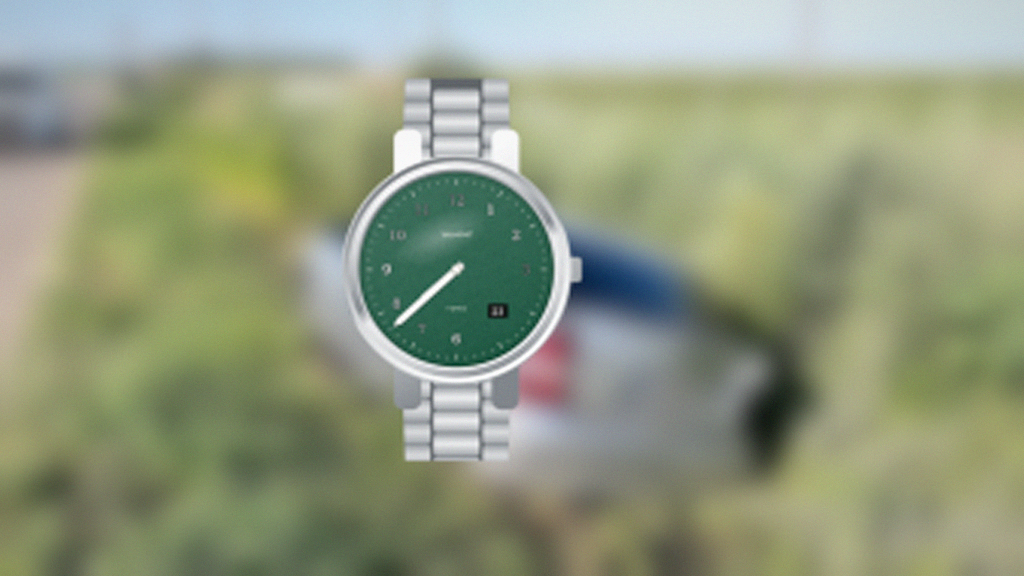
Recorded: 7 h 38 min
